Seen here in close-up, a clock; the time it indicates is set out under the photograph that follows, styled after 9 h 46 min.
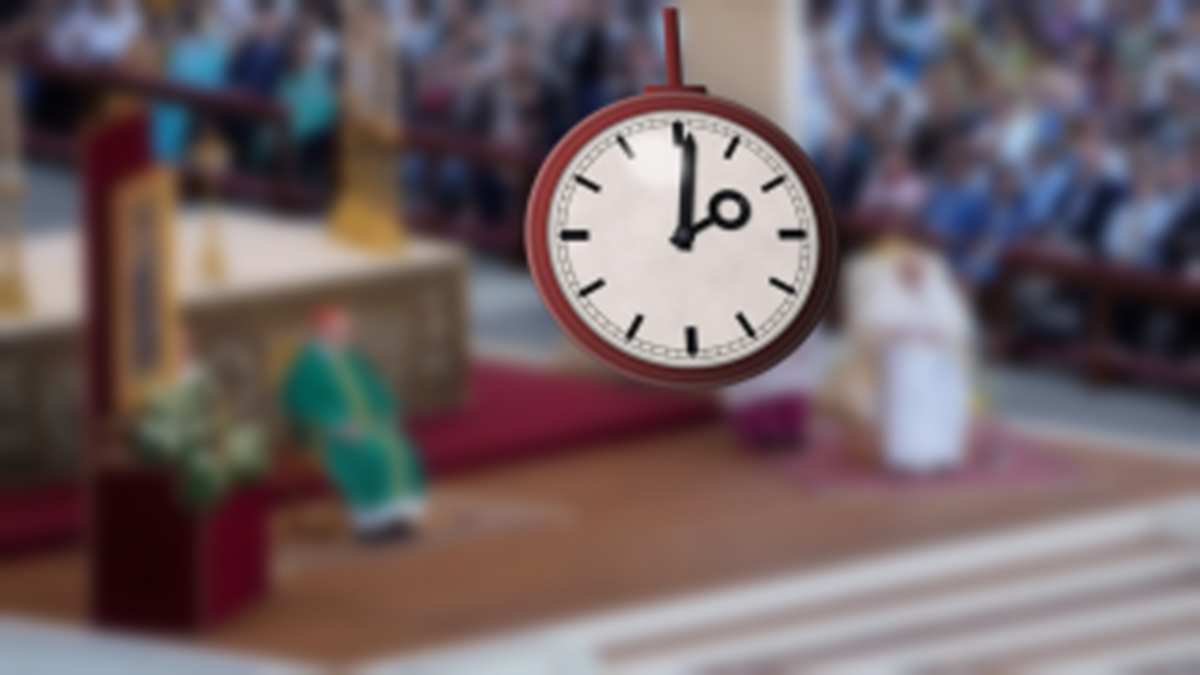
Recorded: 2 h 01 min
